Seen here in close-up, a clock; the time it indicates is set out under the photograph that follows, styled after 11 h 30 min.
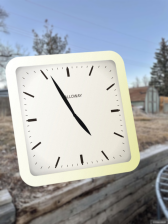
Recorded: 4 h 56 min
